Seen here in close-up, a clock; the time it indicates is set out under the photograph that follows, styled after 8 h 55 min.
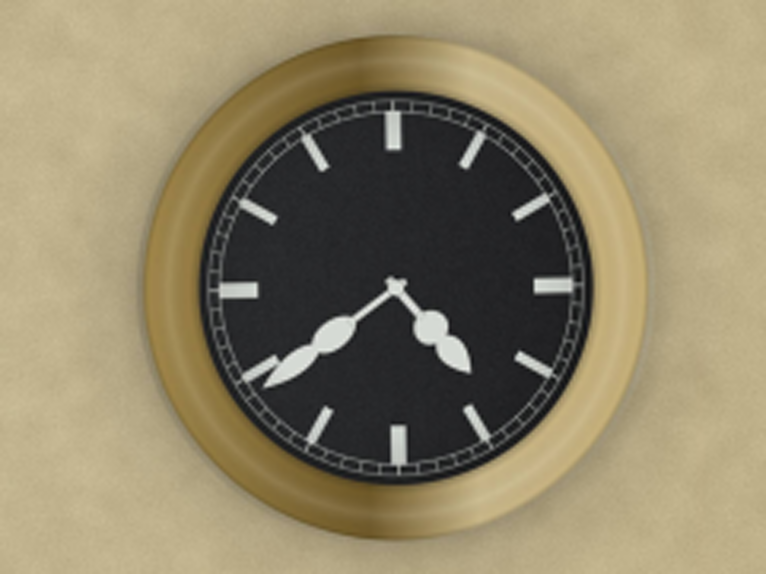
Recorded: 4 h 39 min
